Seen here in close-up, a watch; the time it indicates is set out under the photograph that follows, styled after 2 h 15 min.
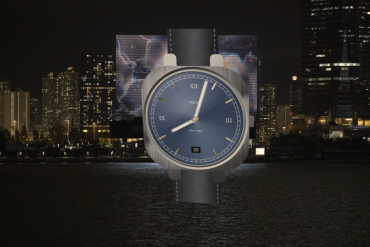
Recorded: 8 h 03 min
